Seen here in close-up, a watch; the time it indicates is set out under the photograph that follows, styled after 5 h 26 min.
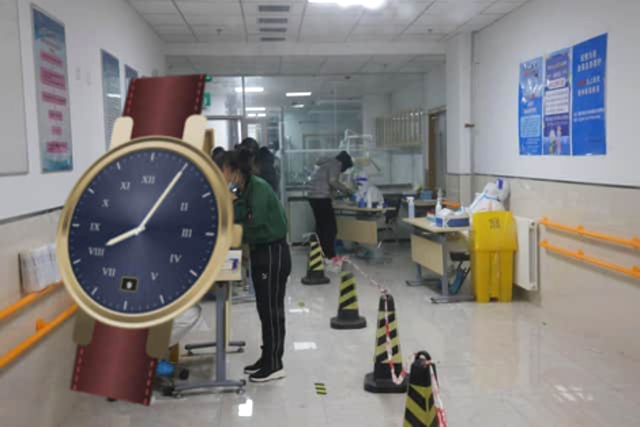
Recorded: 8 h 05 min
